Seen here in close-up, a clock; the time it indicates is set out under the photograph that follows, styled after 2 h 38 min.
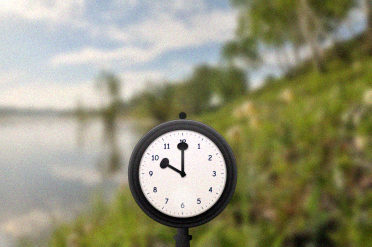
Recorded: 10 h 00 min
